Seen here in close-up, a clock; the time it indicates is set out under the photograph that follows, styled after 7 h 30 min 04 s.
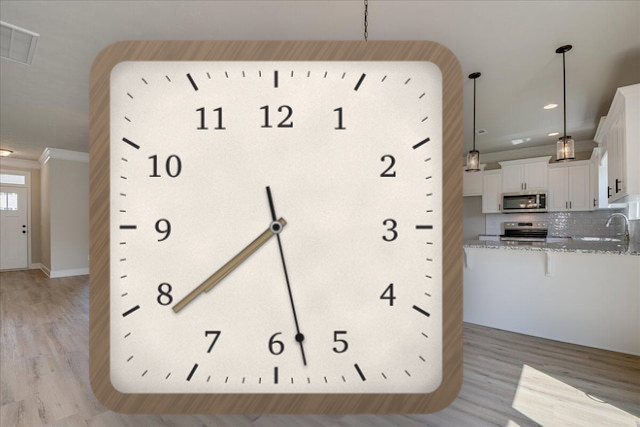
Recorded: 7 h 38 min 28 s
